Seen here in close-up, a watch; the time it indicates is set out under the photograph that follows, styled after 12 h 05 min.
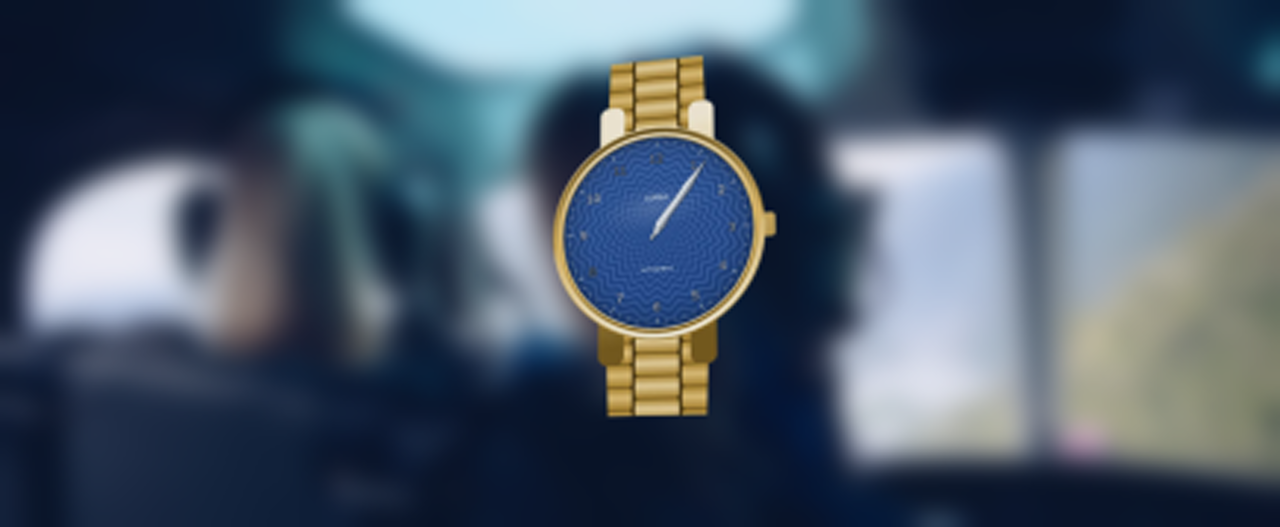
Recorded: 1 h 06 min
